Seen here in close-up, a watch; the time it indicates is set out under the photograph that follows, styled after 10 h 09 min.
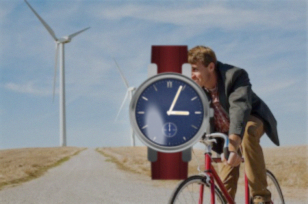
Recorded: 3 h 04 min
